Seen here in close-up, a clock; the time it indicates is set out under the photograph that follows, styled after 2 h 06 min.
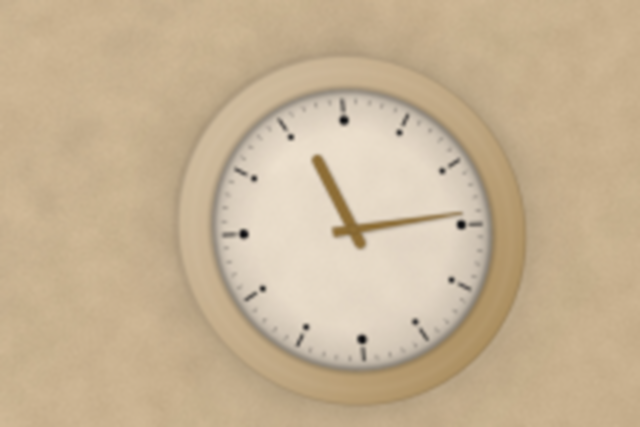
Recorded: 11 h 14 min
